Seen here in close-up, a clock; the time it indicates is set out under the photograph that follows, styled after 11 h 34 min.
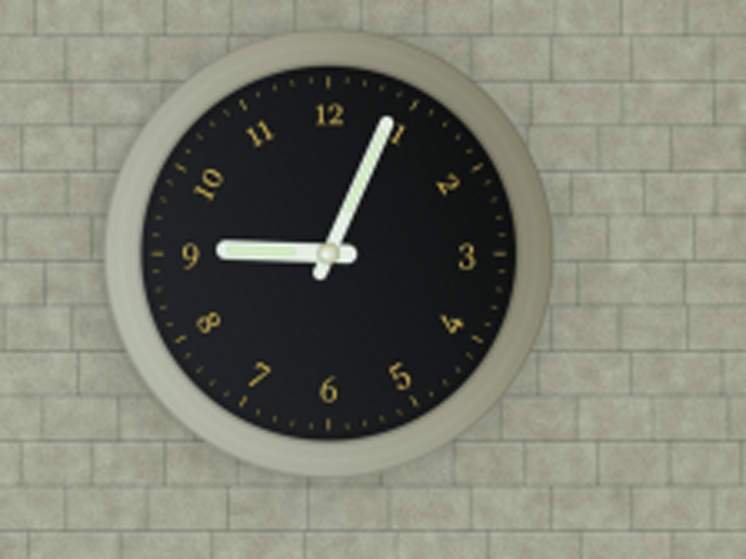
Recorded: 9 h 04 min
